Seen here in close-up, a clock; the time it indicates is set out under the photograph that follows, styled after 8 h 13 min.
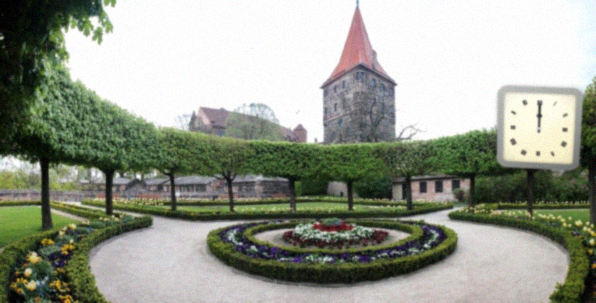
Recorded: 12 h 00 min
